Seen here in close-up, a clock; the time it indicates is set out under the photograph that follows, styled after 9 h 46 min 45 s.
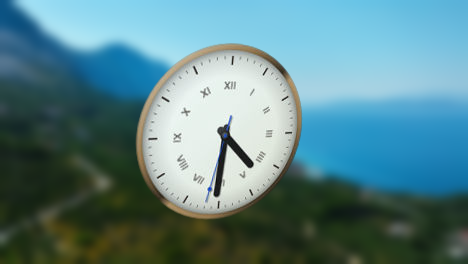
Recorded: 4 h 30 min 32 s
